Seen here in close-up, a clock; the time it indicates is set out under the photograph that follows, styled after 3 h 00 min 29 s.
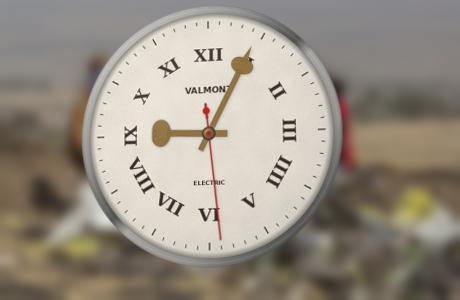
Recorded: 9 h 04 min 29 s
